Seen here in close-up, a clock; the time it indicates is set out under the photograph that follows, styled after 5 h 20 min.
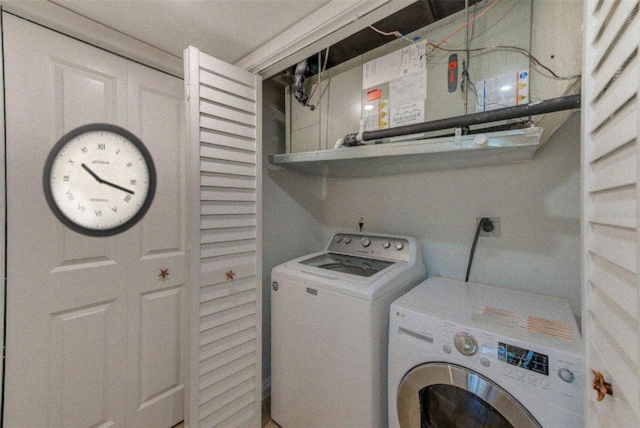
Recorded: 10 h 18 min
